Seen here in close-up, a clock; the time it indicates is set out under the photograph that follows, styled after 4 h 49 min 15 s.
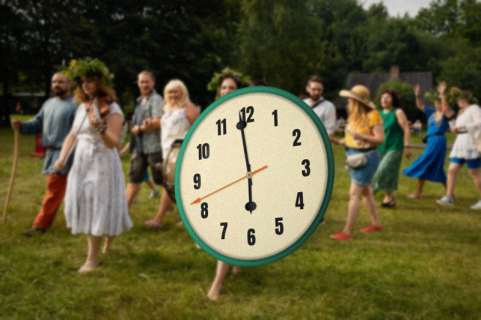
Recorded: 5 h 58 min 42 s
